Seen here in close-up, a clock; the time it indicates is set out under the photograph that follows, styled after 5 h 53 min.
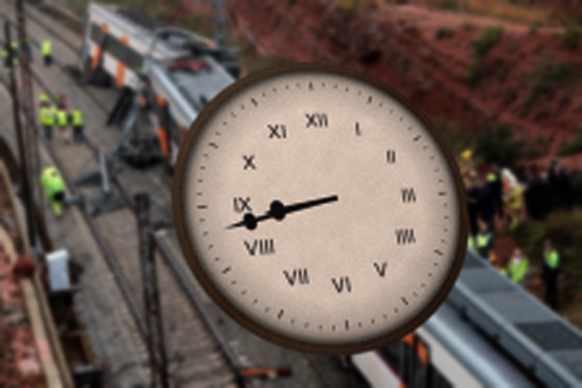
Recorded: 8 h 43 min
